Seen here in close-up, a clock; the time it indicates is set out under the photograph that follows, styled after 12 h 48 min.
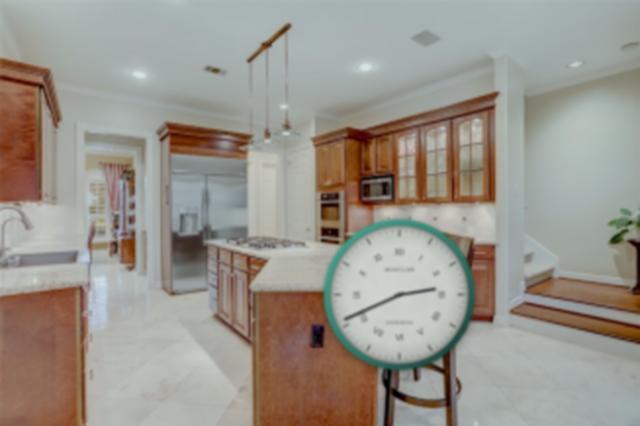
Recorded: 2 h 41 min
